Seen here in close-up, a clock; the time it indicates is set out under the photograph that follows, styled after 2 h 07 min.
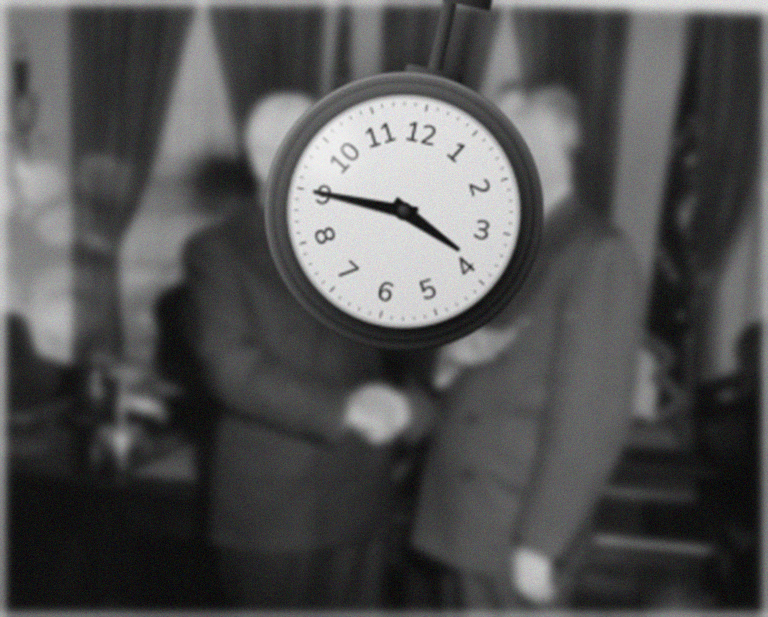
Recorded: 3 h 45 min
